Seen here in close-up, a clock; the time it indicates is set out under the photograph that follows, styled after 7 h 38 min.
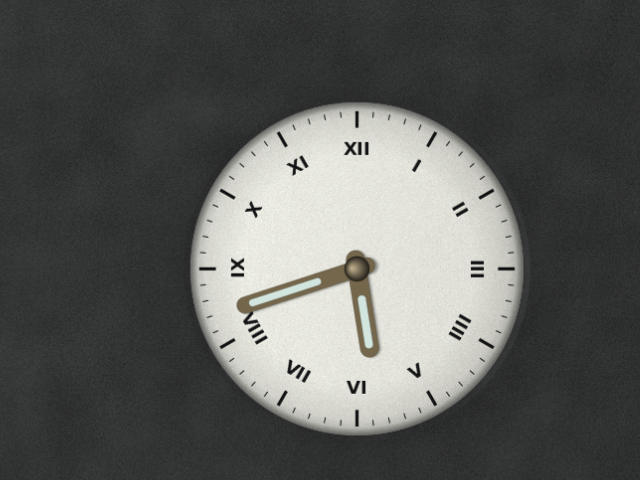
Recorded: 5 h 42 min
